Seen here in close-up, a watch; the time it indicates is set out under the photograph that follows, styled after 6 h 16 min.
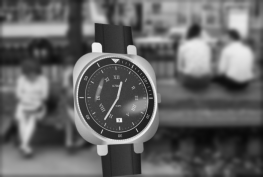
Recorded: 12 h 36 min
